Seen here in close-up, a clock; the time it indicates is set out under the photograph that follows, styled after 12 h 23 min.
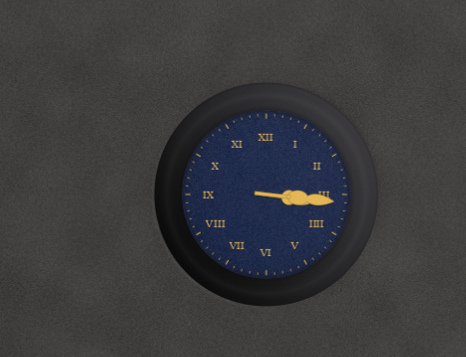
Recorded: 3 h 16 min
